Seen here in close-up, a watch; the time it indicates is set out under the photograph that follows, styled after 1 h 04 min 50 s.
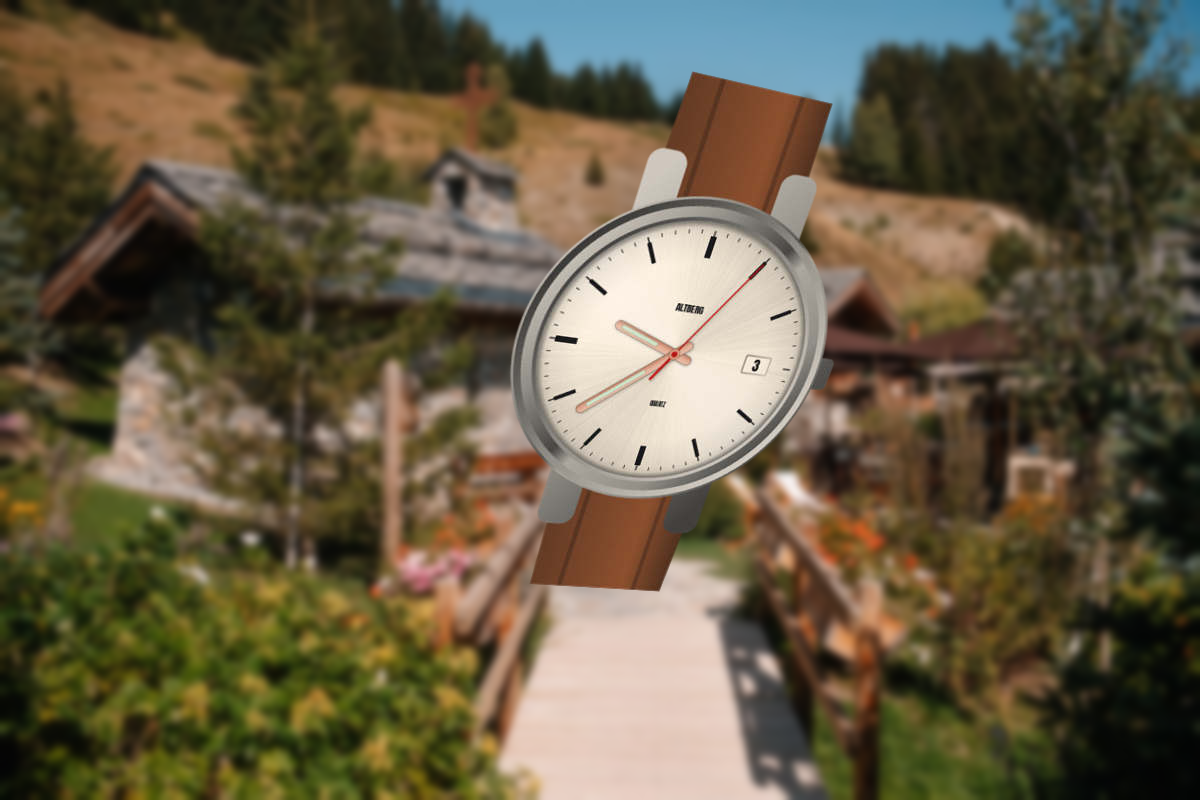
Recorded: 9 h 38 min 05 s
